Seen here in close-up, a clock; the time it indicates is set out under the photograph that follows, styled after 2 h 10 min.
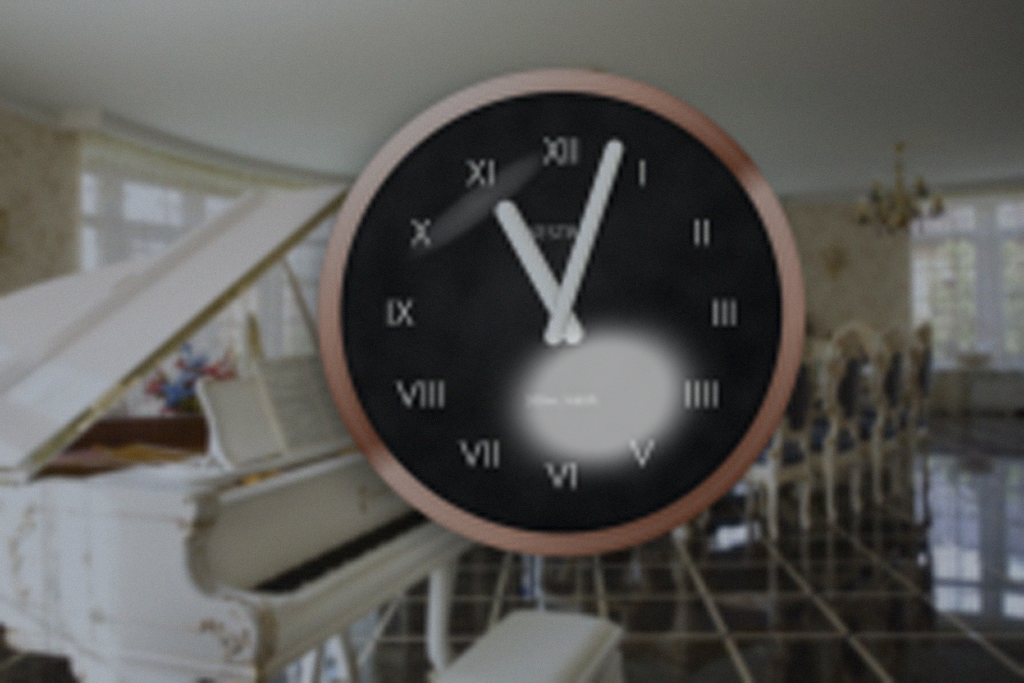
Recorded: 11 h 03 min
